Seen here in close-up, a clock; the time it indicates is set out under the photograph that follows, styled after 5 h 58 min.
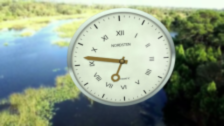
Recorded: 6 h 47 min
